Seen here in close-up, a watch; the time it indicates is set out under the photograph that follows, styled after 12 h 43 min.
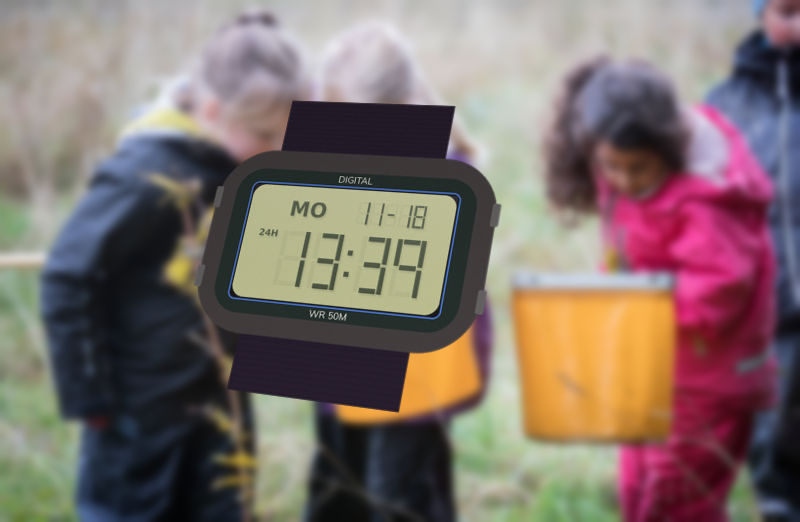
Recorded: 13 h 39 min
